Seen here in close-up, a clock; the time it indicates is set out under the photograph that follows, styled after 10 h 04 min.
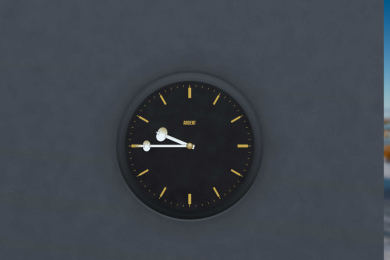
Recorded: 9 h 45 min
